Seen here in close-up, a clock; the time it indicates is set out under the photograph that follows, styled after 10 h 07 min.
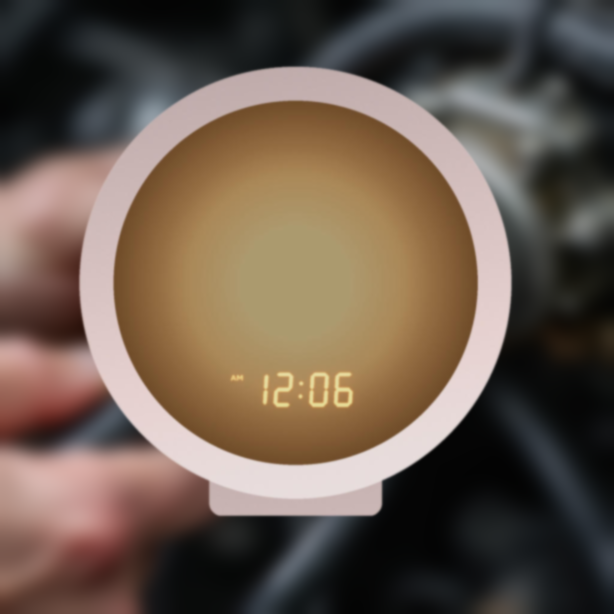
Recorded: 12 h 06 min
